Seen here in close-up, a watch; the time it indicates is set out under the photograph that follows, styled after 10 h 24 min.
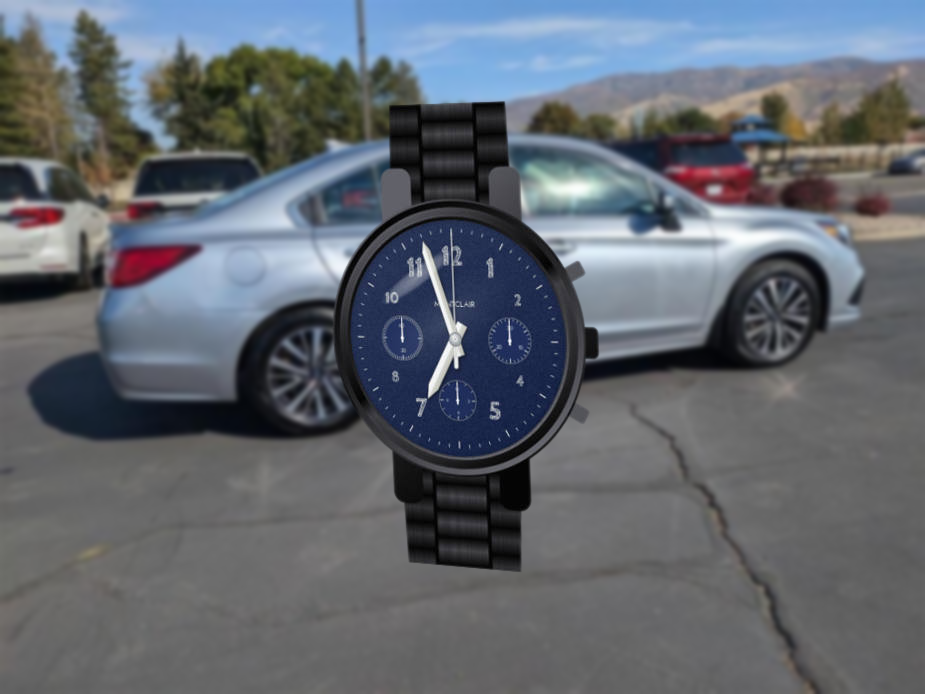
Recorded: 6 h 57 min
